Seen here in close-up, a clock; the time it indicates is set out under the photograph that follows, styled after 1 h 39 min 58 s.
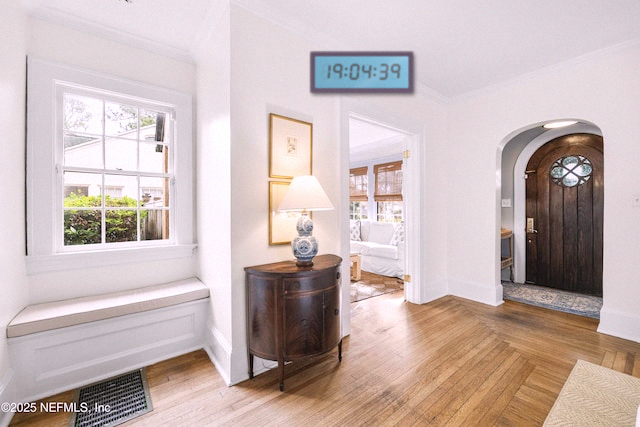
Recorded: 19 h 04 min 39 s
